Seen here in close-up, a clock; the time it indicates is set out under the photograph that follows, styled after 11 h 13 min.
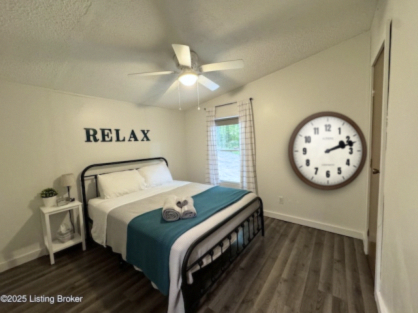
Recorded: 2 h 12 min
